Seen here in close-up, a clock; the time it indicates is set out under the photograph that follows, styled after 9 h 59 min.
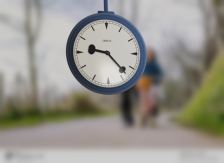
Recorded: 9 h 23 min
